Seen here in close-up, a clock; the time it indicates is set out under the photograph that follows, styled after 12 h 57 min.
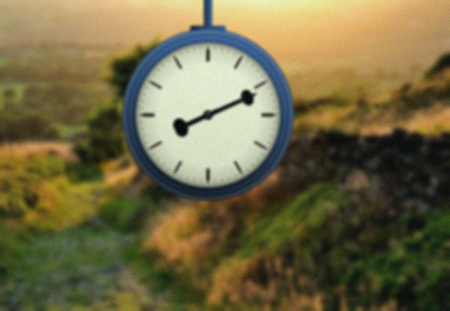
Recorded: 8 h 11 min
